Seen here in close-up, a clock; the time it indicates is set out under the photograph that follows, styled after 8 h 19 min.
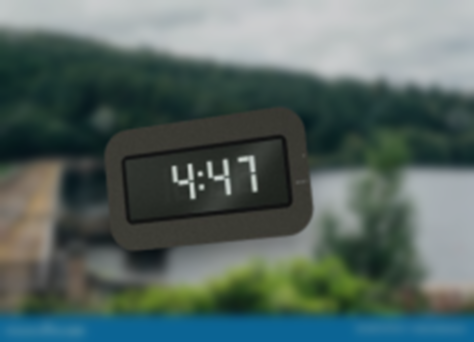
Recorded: 4 h 47 min
